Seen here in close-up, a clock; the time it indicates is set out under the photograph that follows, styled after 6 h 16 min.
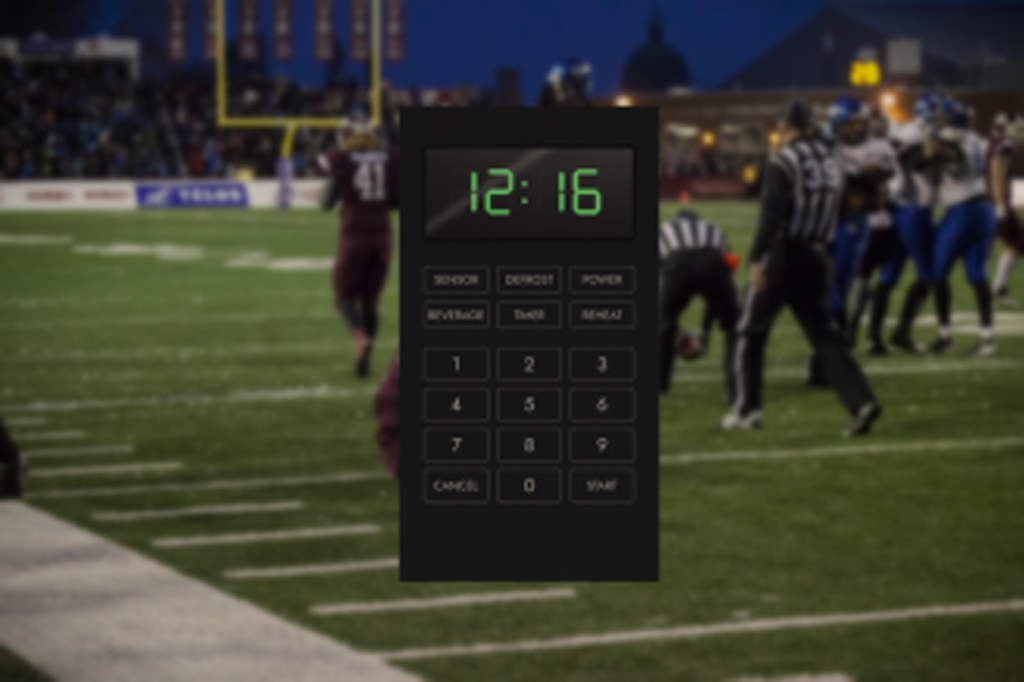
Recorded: 12 h 16 min
